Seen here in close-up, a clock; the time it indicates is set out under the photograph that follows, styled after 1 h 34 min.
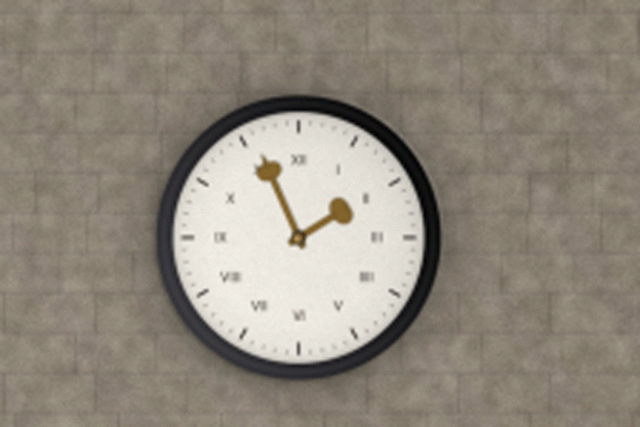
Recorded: 1 h 56 min
